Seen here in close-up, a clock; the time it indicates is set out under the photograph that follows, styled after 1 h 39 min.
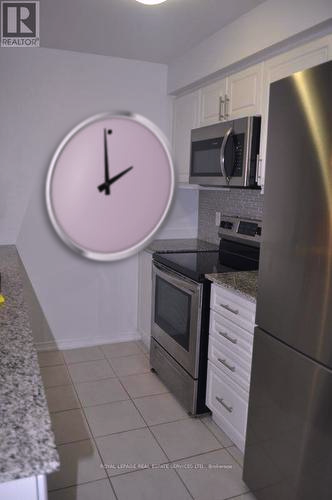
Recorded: 1 h 59 min
